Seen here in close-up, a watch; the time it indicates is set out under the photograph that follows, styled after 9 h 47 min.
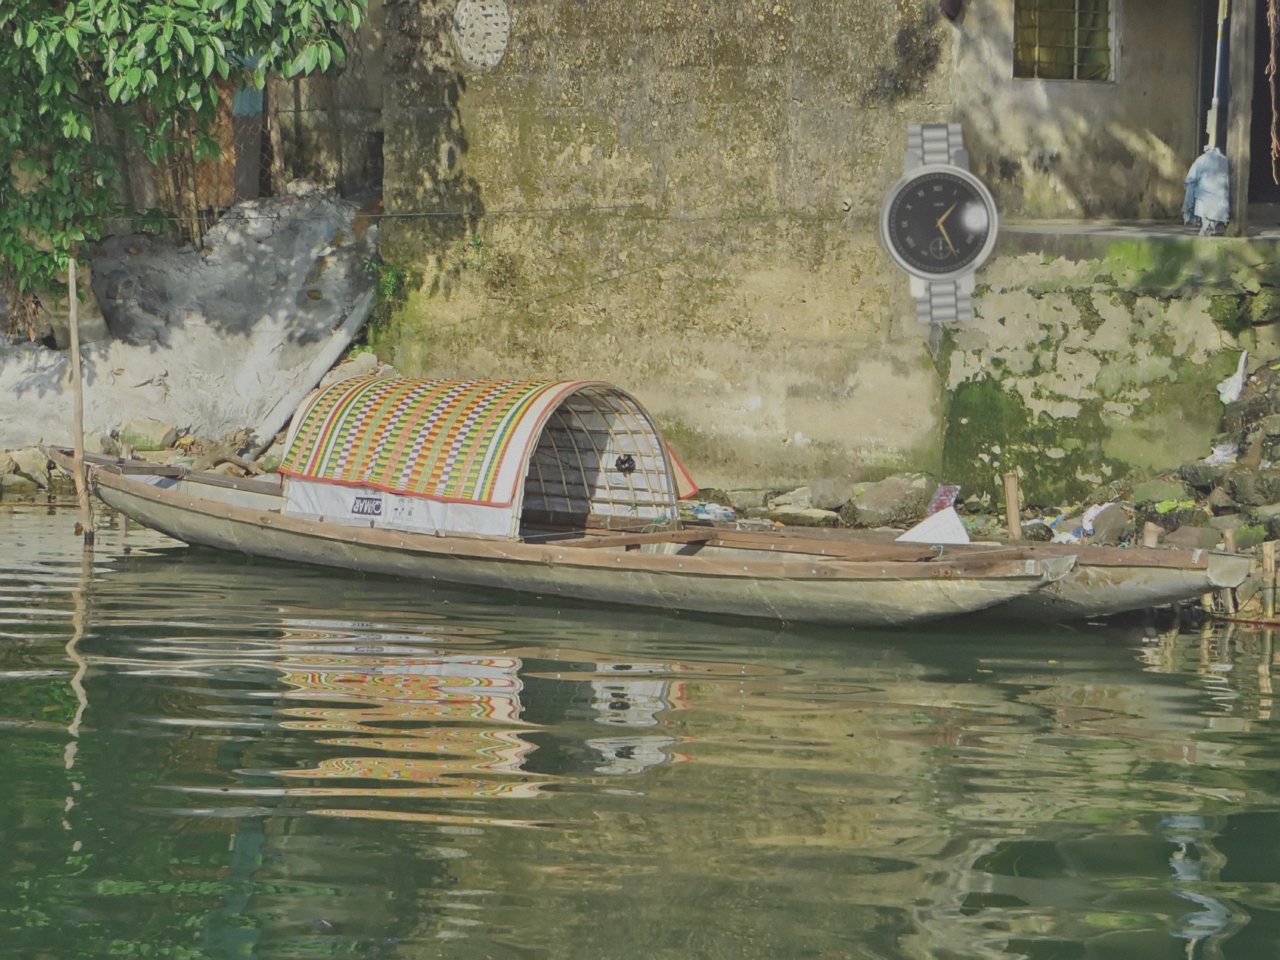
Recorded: 1 h 26 min
